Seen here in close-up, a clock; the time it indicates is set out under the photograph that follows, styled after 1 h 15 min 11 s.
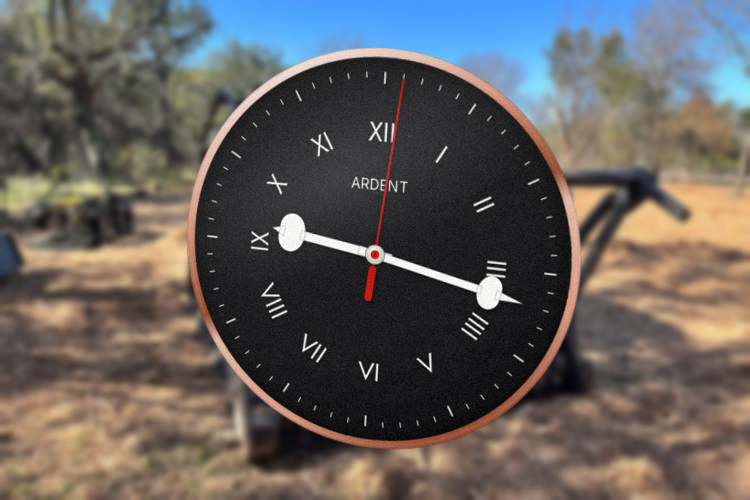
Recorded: 9 h 17 min 01 s
